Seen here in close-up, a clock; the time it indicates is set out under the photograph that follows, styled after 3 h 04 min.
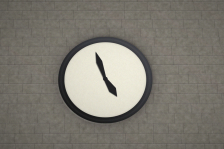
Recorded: 4 h 57 min
